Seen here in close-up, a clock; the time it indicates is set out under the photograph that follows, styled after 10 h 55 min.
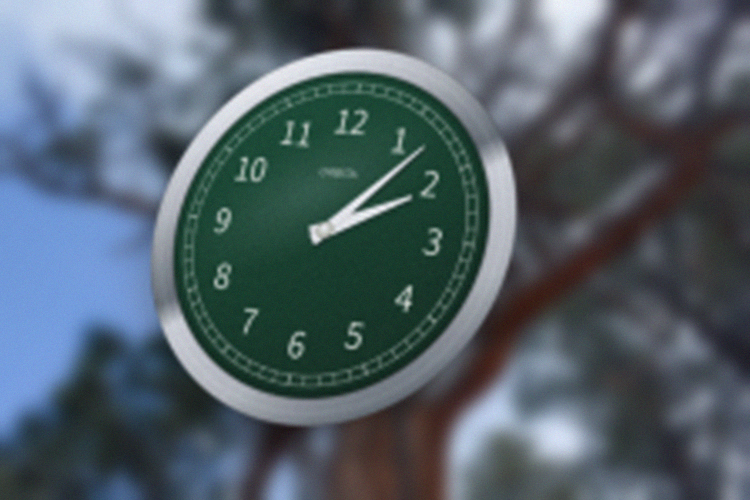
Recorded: 2 h 07 min
